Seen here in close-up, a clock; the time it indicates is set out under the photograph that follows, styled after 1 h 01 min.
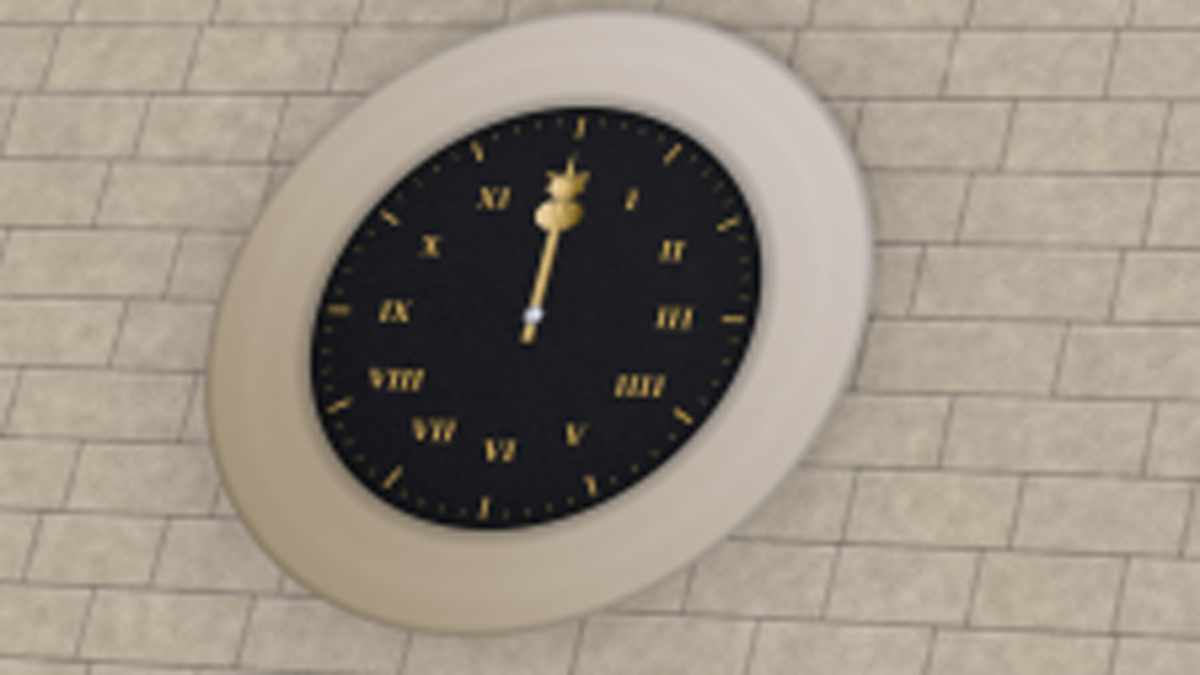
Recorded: 12 h 00 min
